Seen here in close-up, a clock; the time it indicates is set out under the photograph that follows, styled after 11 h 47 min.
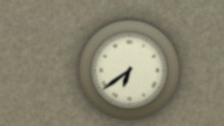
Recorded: 6 h 39 min
